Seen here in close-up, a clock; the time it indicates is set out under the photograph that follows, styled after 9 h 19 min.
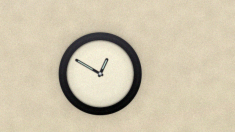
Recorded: 12 h 50 min
